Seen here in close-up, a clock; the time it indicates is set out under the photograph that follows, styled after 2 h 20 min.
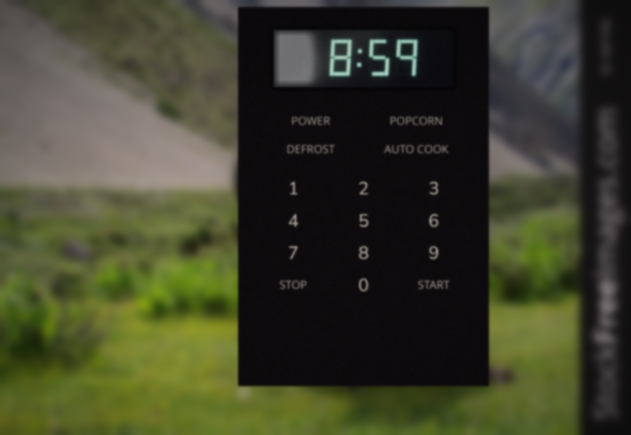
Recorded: 8 h 59 min
